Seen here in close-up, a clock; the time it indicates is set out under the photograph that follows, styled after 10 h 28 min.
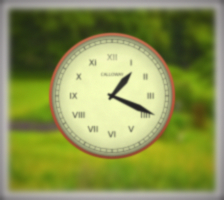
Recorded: 1 h 19 min
